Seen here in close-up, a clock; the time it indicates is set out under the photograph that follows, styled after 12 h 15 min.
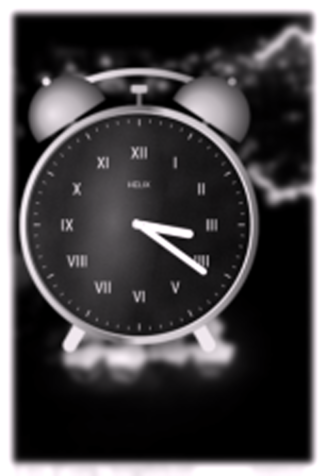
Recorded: 3 h 21 min
